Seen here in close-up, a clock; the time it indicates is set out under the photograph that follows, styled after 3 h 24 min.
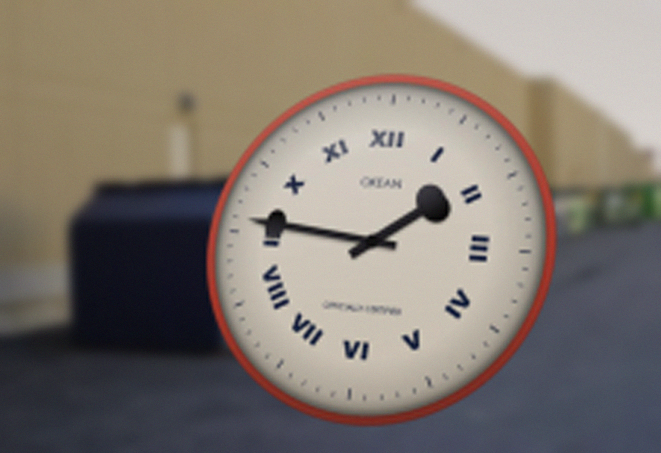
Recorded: 1 h 46 min
